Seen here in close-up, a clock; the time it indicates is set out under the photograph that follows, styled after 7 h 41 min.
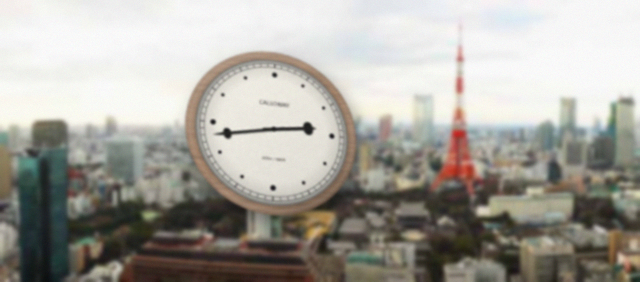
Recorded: 2 h 43 min
